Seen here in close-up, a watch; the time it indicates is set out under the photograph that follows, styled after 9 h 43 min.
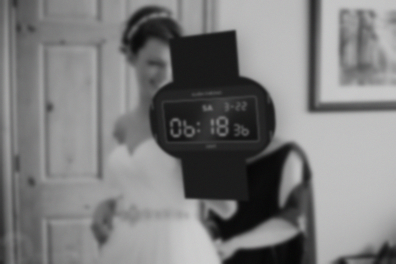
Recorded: 6 h 18 min
